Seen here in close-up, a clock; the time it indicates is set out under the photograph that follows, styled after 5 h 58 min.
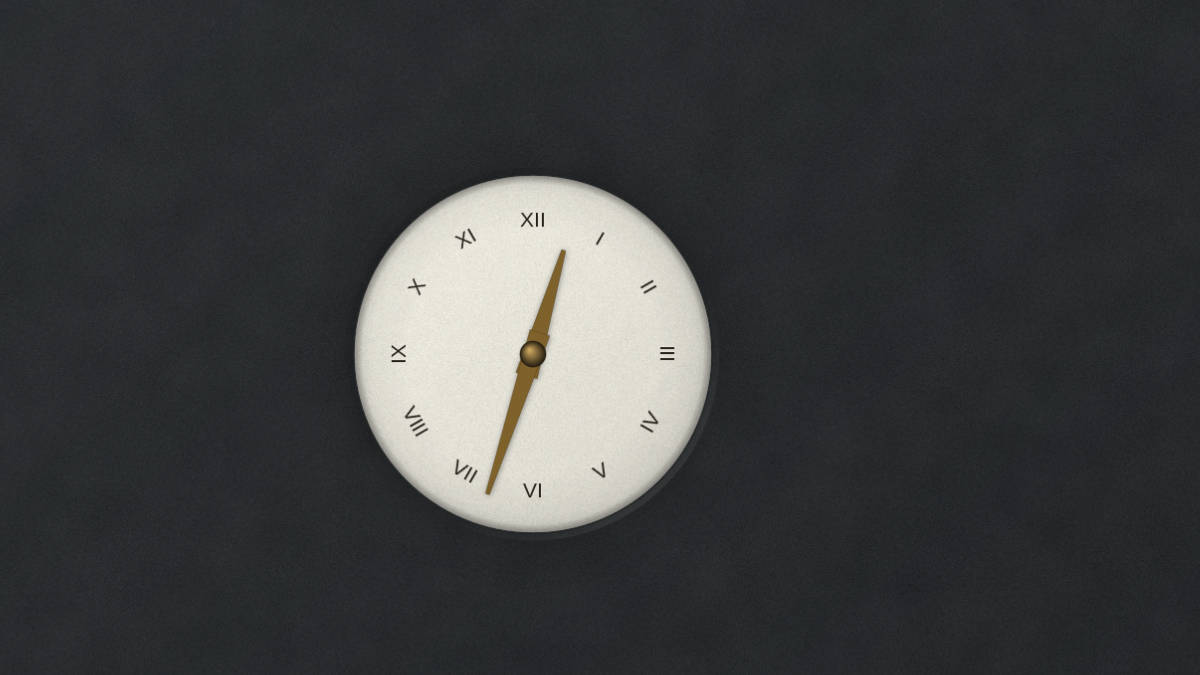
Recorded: 12 h 33 min
